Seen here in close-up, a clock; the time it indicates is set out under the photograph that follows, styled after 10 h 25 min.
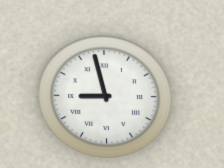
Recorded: 8 h 58 min
